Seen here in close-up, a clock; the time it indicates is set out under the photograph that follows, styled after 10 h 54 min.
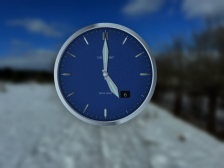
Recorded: 5 h 00 min
